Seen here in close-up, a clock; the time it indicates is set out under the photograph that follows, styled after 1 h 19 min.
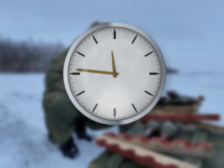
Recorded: 11 h 46 min
